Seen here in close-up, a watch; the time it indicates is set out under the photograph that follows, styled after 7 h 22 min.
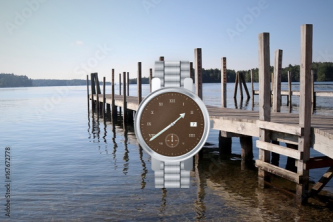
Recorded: 1 h 39 min
